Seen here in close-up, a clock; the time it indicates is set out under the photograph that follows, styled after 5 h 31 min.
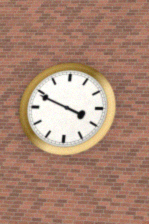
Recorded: 3 h 49 min
